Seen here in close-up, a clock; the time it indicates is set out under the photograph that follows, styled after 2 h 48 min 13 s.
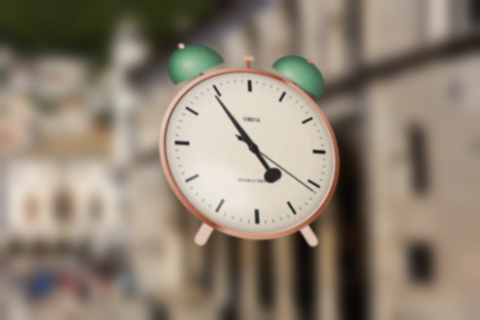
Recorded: 4 h 54 min 21 s
